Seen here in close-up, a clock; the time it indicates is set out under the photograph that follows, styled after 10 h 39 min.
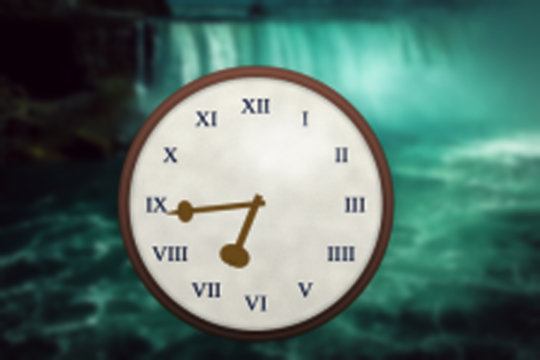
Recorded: 6 h 44 min
